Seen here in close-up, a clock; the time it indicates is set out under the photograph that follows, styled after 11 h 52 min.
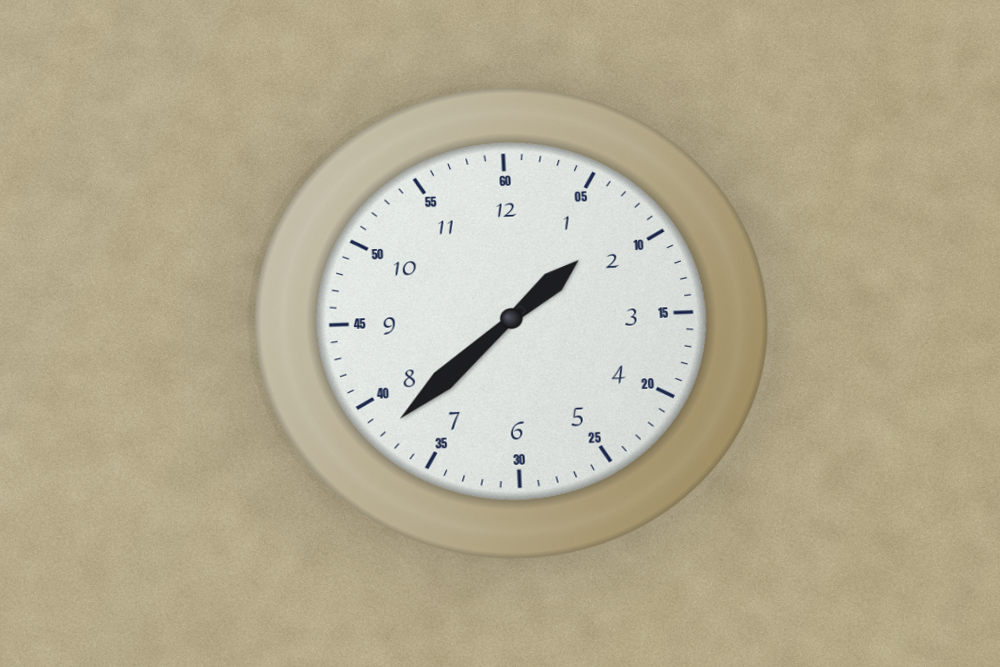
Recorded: 1 h 38 min
